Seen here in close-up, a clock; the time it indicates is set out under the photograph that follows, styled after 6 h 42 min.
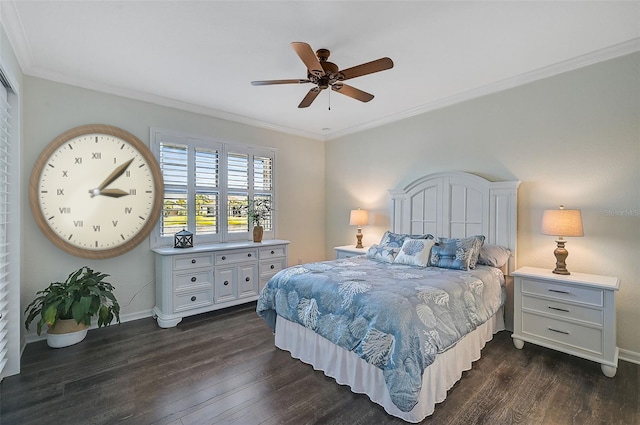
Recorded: 3 h 08 min
